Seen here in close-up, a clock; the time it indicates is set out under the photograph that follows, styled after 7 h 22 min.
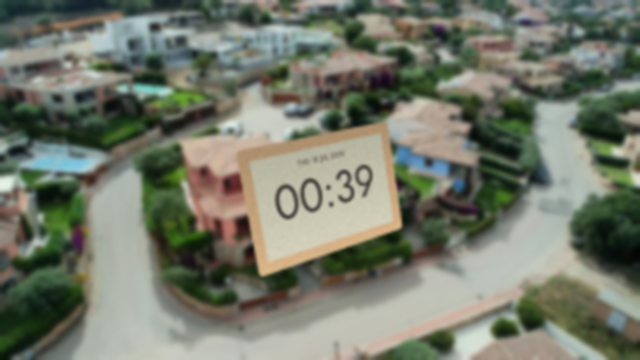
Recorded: 0 h 39 min
